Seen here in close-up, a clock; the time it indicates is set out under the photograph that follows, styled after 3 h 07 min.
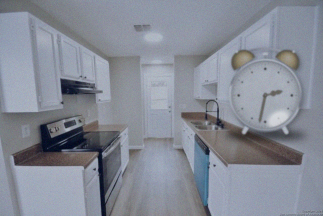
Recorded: 2 h 32 min
